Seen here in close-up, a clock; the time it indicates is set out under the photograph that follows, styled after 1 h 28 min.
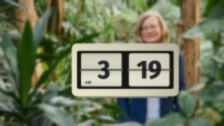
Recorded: 3 h 19 min
